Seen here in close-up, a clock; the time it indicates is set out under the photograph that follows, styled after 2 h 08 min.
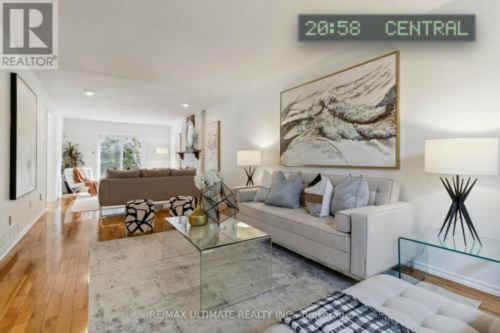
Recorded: 20 h 58 min
